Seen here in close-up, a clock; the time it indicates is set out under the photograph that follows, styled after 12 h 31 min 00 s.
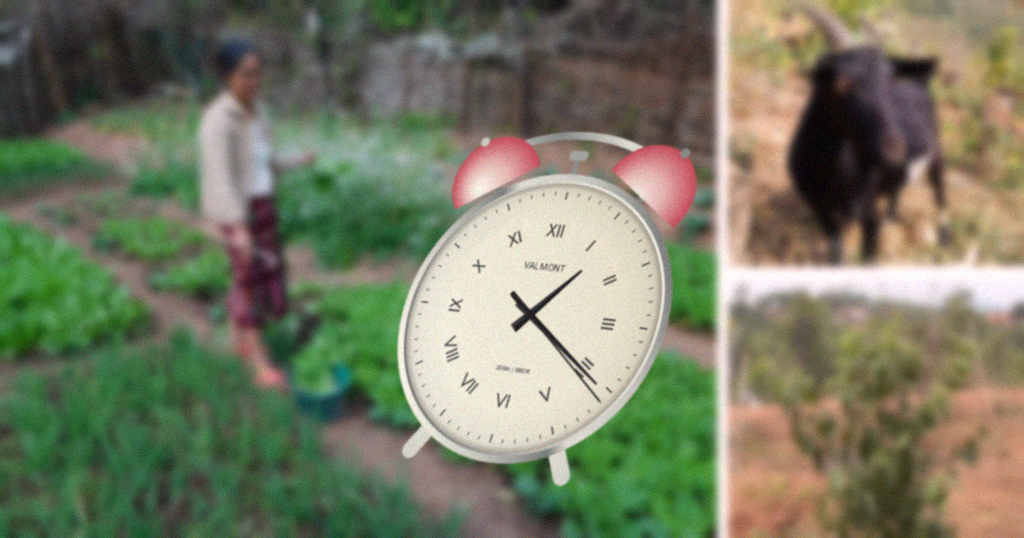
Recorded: 1 h 20 min 21 s
